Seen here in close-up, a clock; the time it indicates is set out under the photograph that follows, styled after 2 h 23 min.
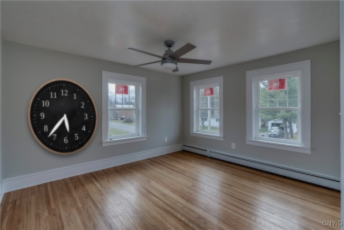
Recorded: 5 h 37 min
